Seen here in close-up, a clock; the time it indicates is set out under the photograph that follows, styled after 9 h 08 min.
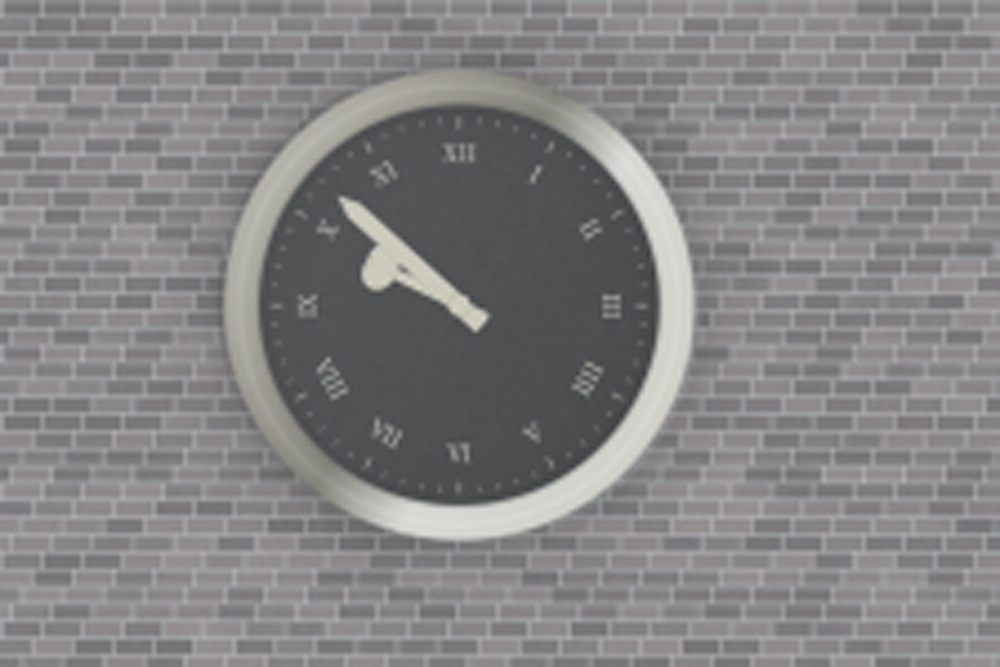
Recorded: 9 h 52 min
